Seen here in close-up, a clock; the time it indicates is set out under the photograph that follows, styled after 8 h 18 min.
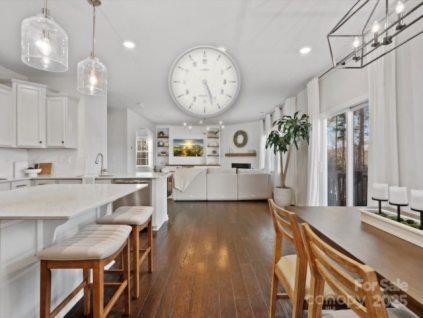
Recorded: 5 h 27 min
